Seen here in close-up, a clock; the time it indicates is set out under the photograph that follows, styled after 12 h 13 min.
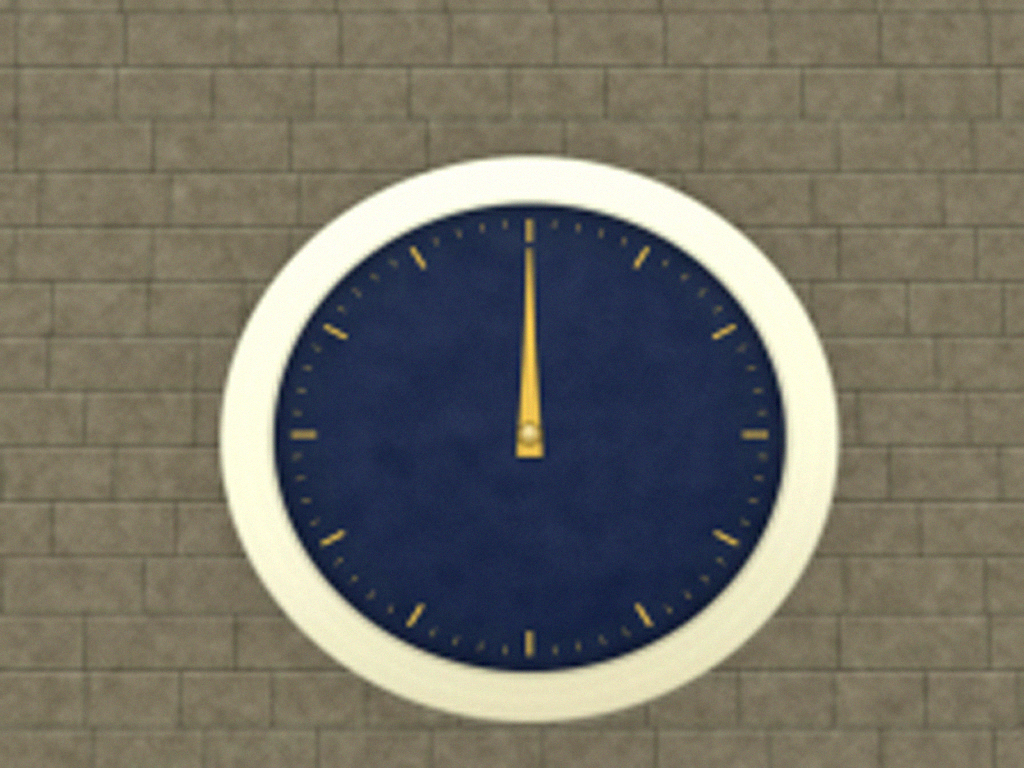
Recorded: 12 h 00 min
